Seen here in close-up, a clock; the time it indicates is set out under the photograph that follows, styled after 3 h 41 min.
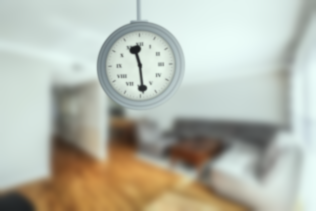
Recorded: 11 h 29 min
